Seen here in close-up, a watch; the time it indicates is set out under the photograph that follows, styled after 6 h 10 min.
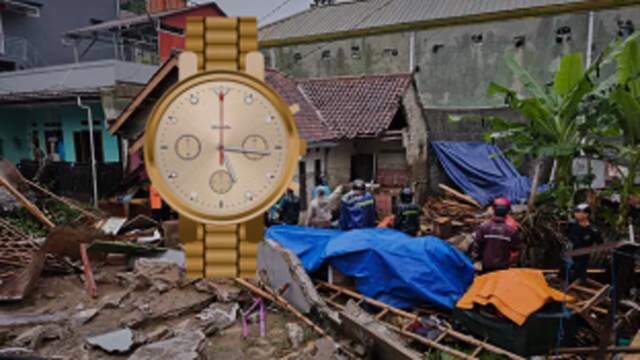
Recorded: 5 h 16 min
